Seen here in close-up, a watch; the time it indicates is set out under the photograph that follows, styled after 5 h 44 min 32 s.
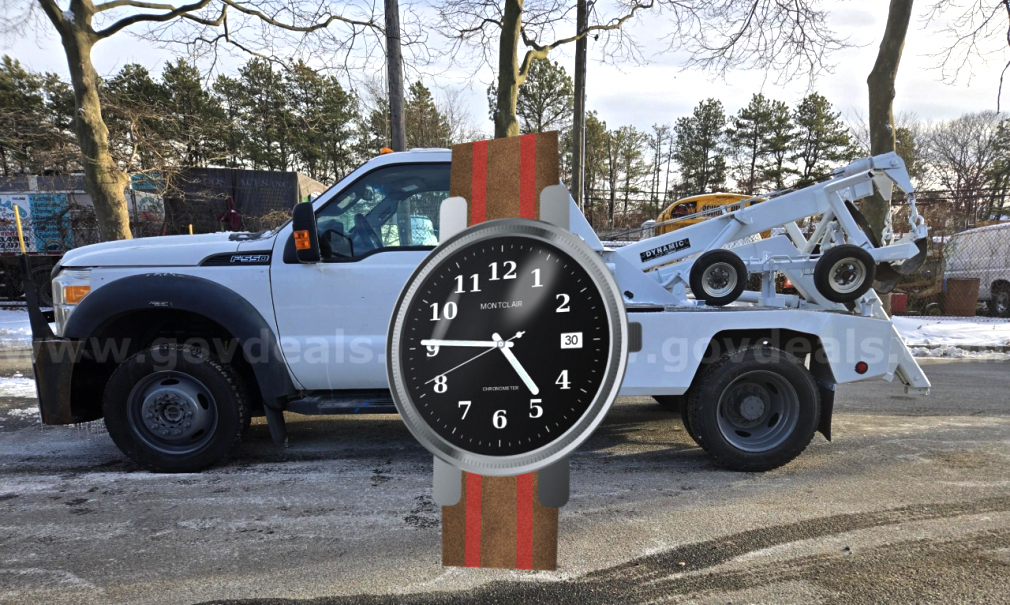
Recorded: 4 h 45 min 41 s
